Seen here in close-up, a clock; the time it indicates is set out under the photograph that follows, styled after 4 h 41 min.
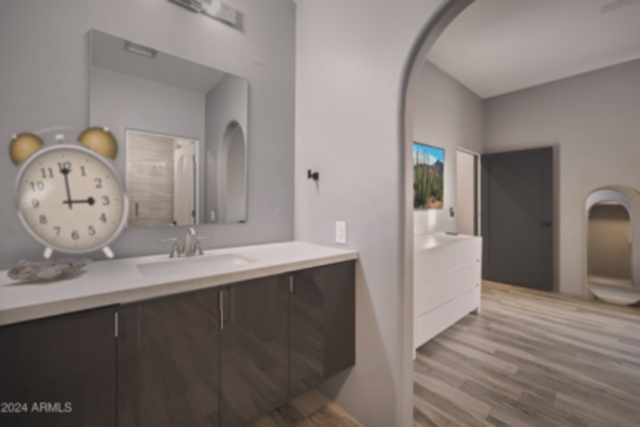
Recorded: 3 h 00 min
